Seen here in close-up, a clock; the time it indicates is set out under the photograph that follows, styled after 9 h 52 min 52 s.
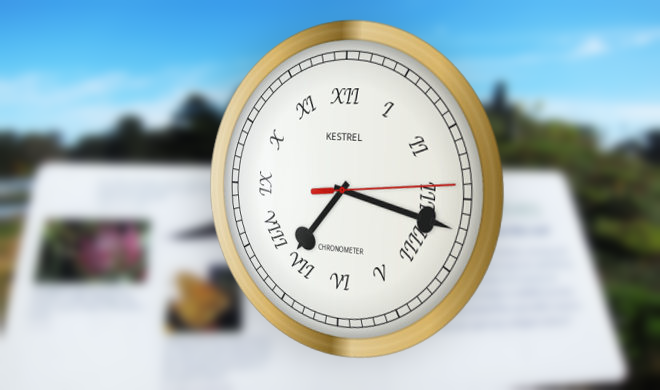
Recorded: 7 h 17 min 14 s
